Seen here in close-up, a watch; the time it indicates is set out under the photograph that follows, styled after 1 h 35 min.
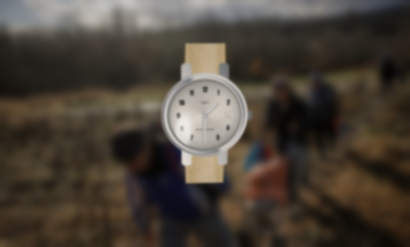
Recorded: 1 h 30 min
